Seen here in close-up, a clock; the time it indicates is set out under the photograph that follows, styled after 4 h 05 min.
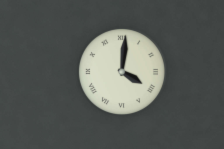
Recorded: 4 h 01 min
